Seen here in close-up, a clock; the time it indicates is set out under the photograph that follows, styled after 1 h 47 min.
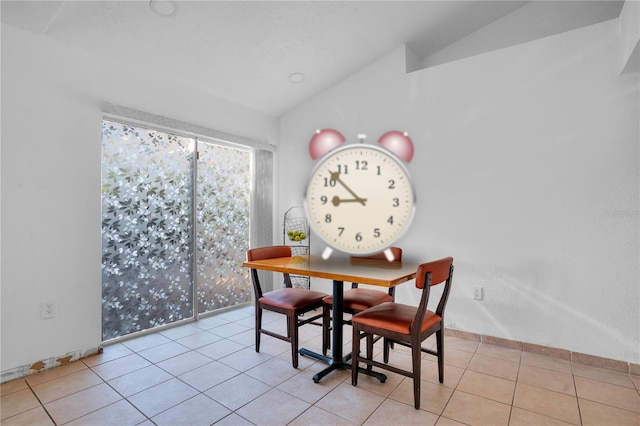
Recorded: 8 h 52 min
